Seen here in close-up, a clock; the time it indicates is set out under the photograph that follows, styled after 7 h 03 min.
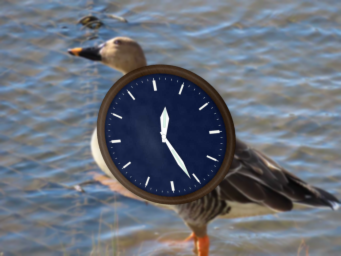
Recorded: 12 h 26 min
